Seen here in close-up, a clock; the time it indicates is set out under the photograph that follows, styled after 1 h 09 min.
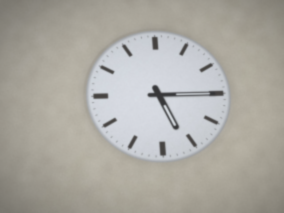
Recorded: 5 h 15 min
